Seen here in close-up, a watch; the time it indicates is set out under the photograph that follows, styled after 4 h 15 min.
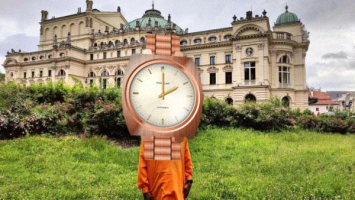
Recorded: 2 h 00 min
